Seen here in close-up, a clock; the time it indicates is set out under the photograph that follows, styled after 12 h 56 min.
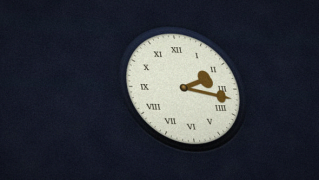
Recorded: 2 h 17 min
